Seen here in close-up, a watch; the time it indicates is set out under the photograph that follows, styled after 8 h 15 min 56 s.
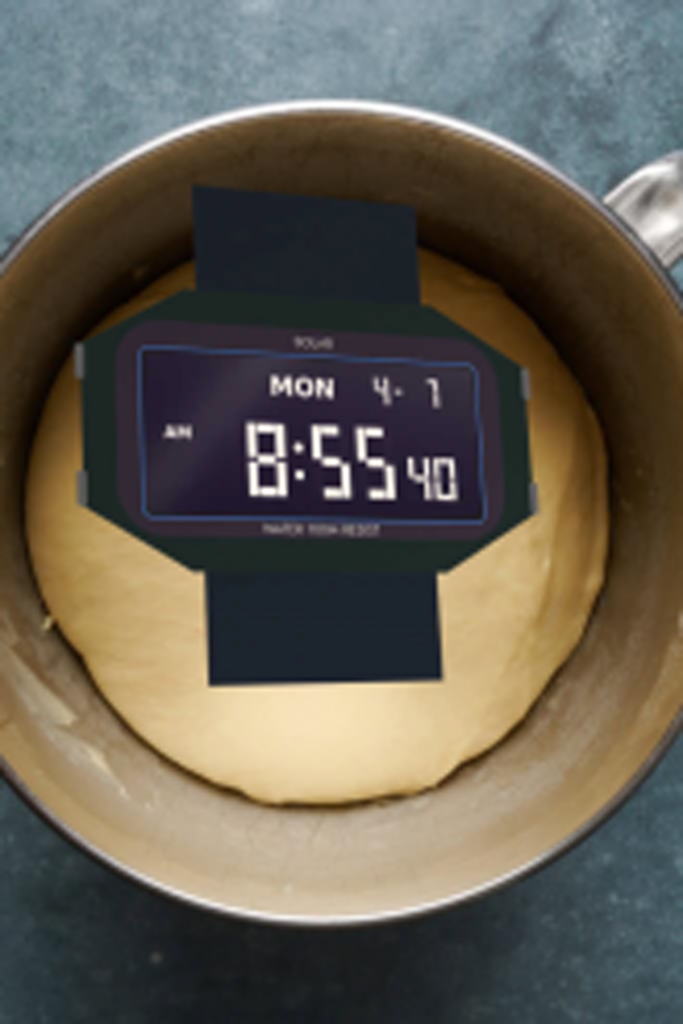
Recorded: 8 h 55 min 40 s
